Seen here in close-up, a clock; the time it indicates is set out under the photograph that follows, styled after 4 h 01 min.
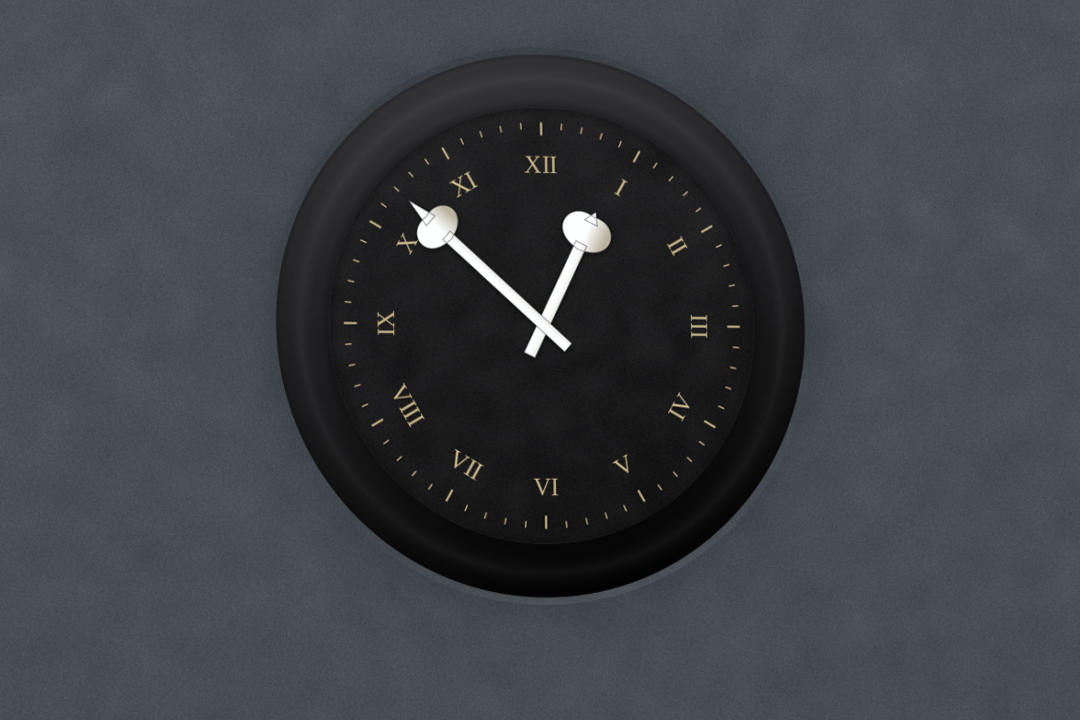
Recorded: 12 h 52 min
